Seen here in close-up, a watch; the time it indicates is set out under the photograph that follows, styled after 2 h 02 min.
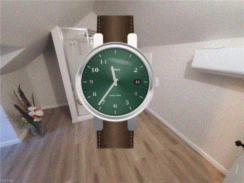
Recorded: 11 h 36 min
